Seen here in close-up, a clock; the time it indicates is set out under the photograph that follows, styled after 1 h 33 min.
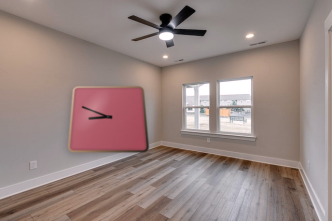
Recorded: 8 h 49 min
